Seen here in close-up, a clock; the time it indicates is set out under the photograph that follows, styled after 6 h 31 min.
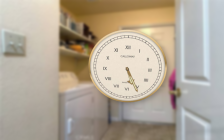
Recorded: 5 h 26 min
